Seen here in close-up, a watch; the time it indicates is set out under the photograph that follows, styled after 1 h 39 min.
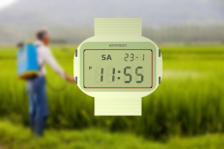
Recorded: 11 h 55 min
